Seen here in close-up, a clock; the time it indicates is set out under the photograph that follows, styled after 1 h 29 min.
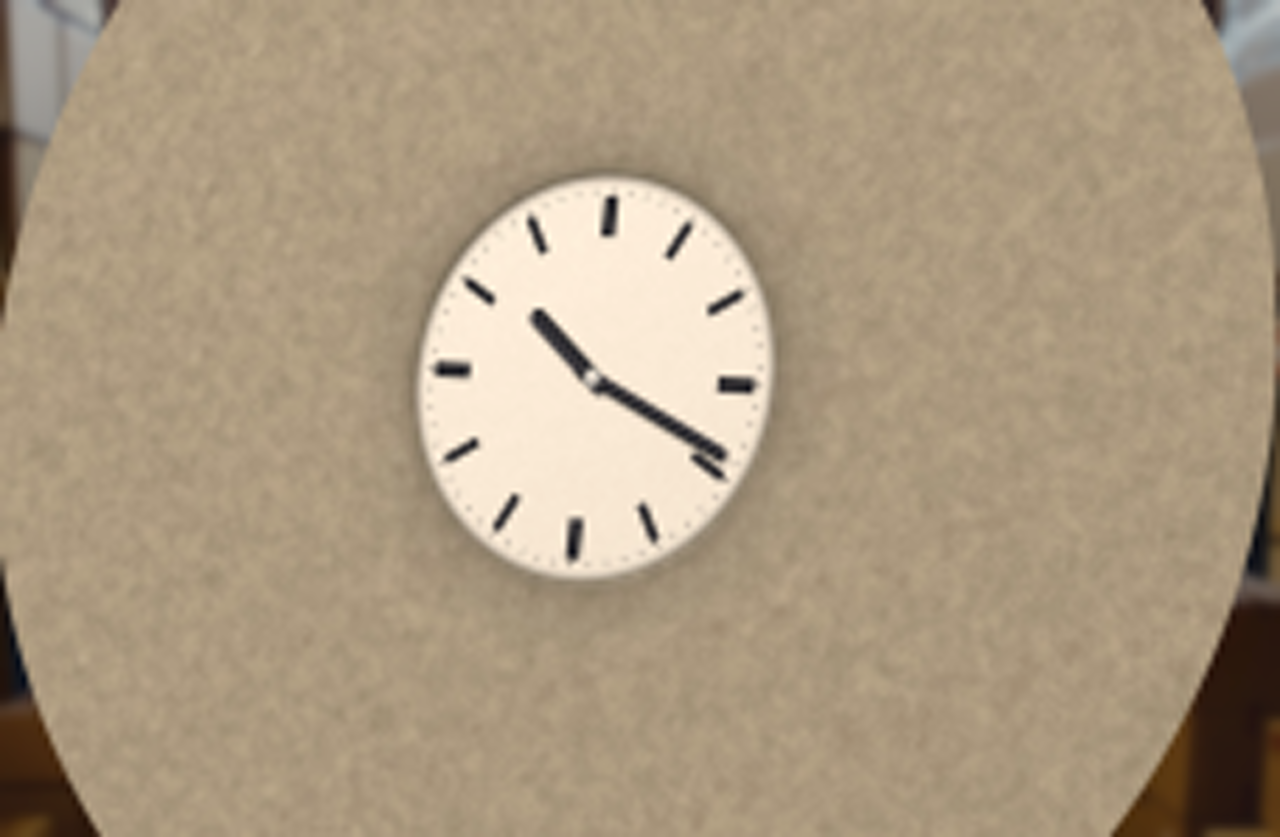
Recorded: 10 h 19 min
